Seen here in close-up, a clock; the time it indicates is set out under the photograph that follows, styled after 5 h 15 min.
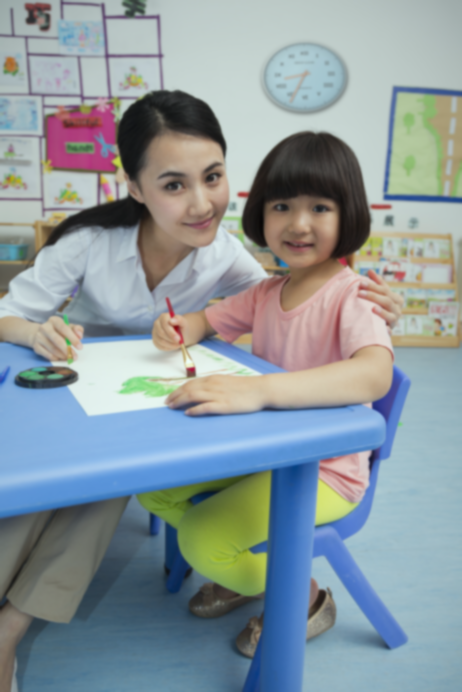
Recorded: 8 h 34 min
